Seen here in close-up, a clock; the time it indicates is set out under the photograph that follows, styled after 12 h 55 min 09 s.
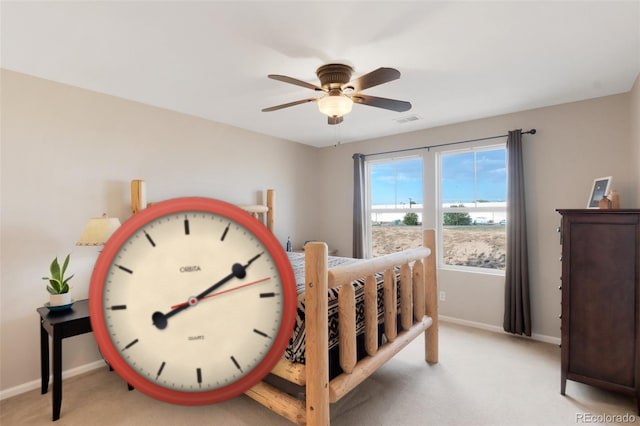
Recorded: 8 h 10 min 13 s
